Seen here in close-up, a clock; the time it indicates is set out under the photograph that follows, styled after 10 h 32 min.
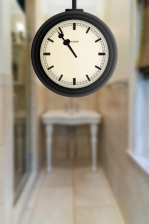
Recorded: 10 h 54 min
